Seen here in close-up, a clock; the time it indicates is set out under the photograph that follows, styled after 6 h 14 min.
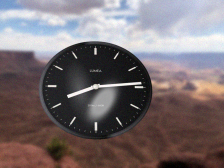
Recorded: 8 h 14 min
